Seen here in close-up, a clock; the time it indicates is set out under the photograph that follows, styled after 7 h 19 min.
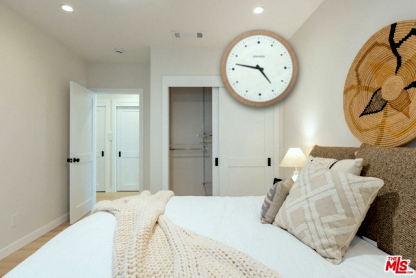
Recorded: 4 h 47 min
